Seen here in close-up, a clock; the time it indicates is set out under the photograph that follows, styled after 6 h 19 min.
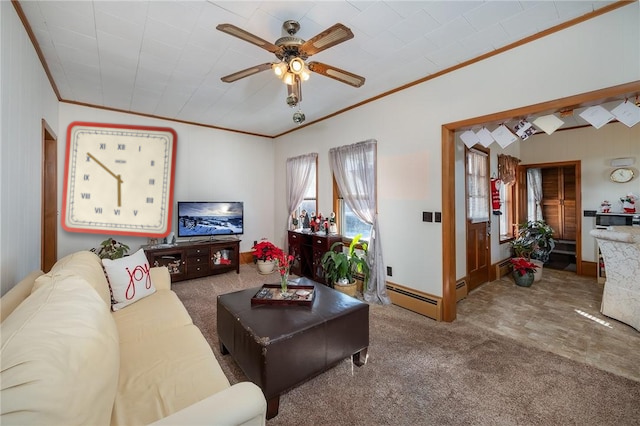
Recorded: 5 h 51 min
